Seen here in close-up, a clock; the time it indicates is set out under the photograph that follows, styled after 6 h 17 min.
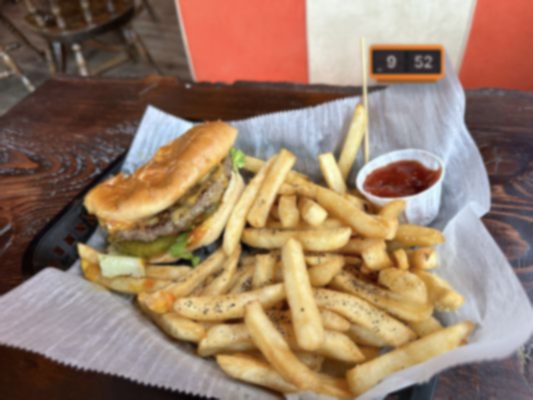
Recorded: 9 h 52 min
